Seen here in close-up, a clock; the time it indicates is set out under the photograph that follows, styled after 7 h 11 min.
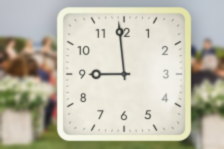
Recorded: 8 h 59 min
